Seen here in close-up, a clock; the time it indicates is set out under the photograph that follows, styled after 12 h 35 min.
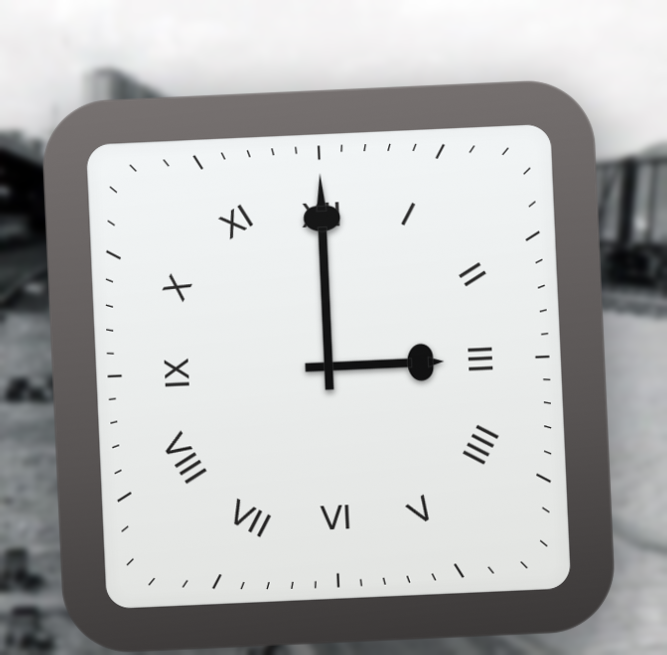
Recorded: 3 h 00 min
